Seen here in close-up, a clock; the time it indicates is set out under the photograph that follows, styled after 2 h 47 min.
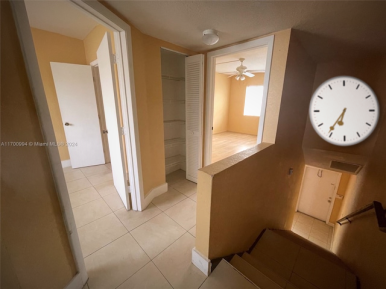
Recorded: 6 h 36 min
